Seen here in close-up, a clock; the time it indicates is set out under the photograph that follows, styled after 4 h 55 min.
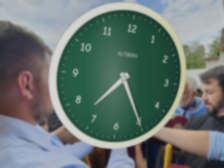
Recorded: 7 h 25 min
